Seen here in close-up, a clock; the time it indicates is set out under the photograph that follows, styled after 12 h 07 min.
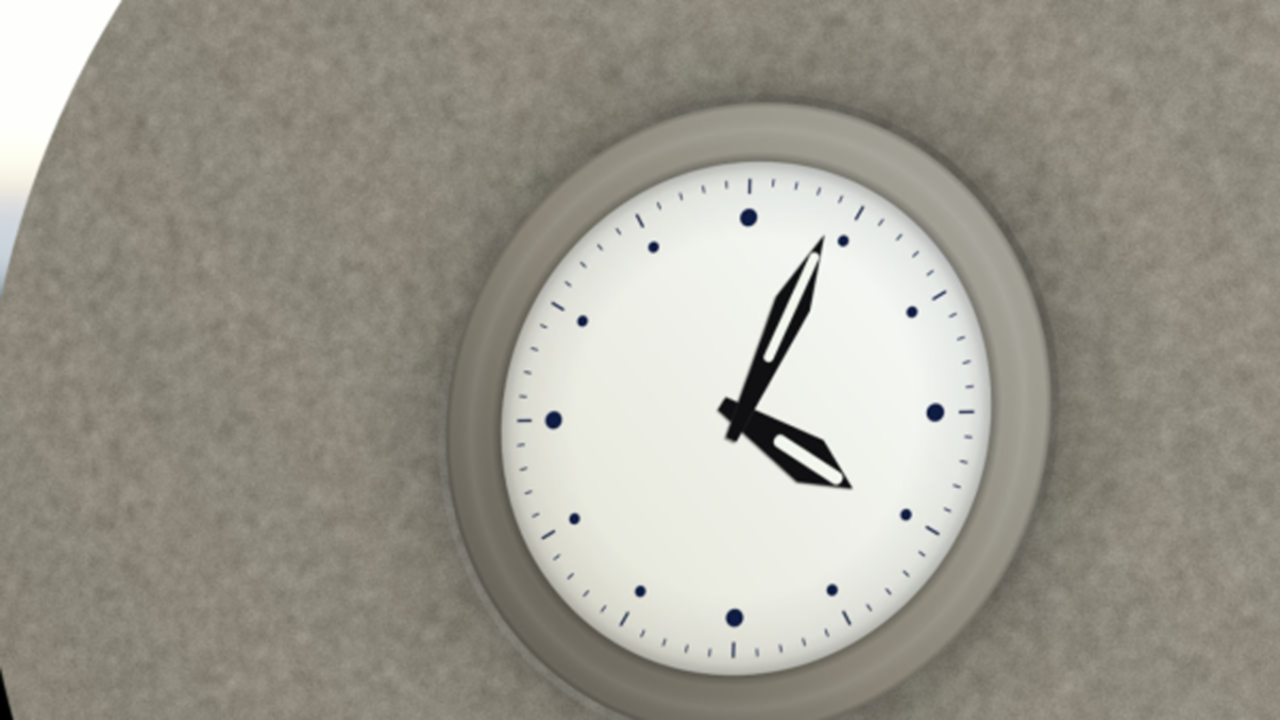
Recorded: 4 h 04 min
